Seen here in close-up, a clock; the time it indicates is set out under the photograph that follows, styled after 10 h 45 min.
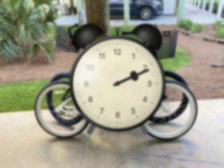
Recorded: 2 h 11 min
